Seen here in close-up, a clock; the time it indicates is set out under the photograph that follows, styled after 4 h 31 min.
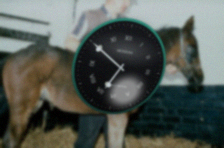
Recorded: 6 h 50 min
